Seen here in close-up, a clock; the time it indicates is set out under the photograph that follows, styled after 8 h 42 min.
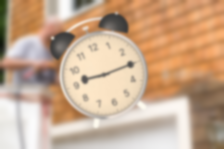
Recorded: 9 h 15 min
